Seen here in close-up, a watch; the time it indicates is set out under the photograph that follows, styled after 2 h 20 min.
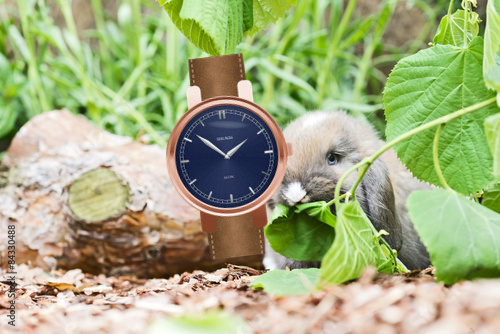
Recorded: 1 h 52 min
